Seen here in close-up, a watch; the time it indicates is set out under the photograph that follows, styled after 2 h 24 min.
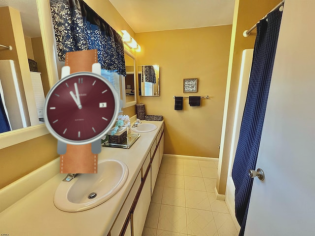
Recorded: 10 h 58 min
